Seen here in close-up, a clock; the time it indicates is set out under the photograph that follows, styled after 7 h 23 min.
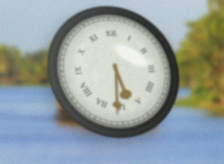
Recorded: 5 h 31 min
